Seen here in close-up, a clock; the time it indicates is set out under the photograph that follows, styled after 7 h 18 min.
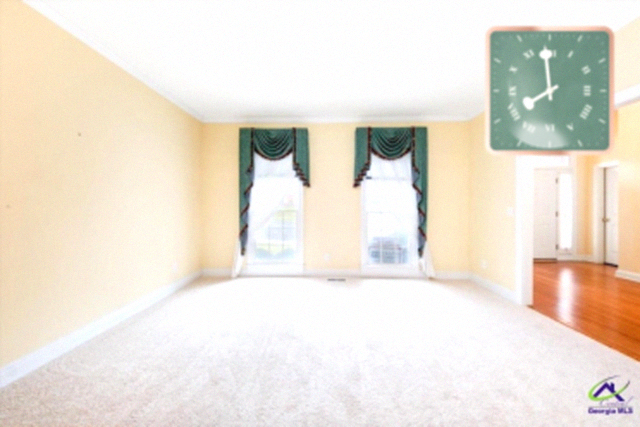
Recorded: 7 h 59 min
